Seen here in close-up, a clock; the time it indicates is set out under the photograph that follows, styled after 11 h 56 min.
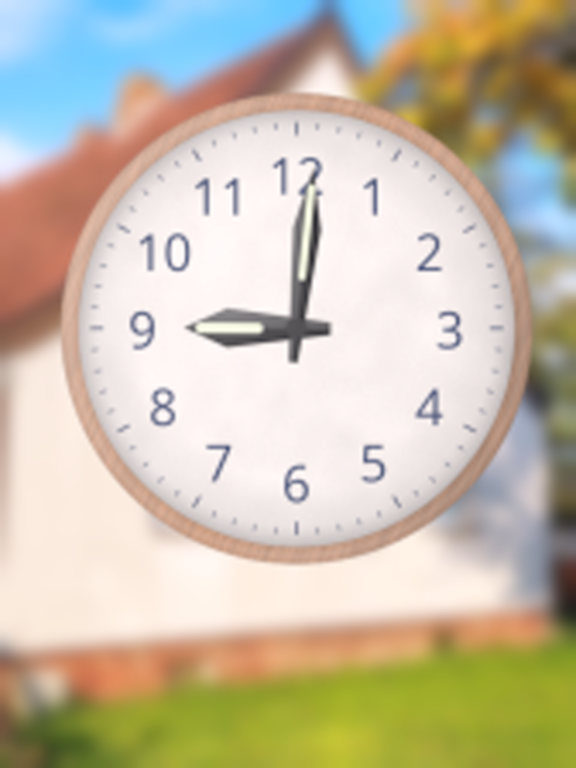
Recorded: 9 h 01 min
